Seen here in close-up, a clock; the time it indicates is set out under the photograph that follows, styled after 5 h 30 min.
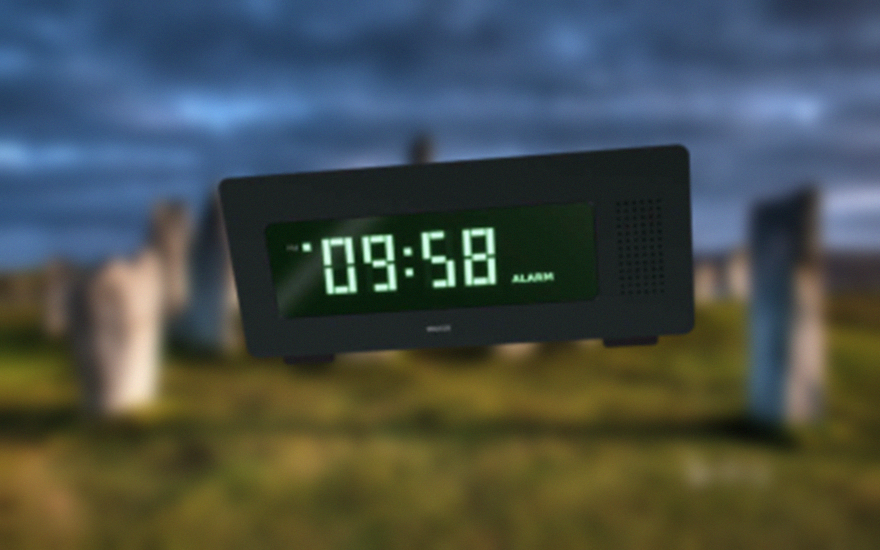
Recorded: 9 h 58 min
